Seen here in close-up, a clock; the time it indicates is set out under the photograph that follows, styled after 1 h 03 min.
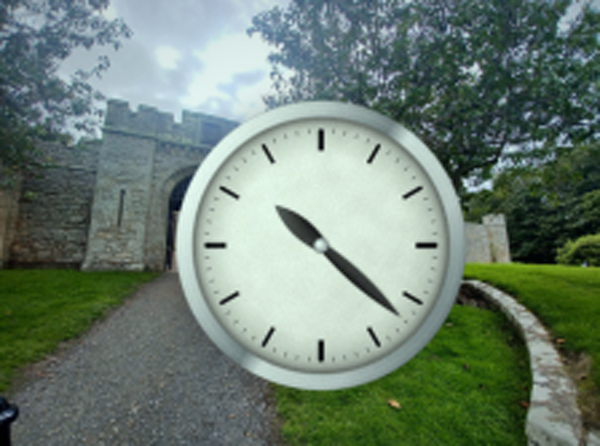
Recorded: 10 h 22 min
